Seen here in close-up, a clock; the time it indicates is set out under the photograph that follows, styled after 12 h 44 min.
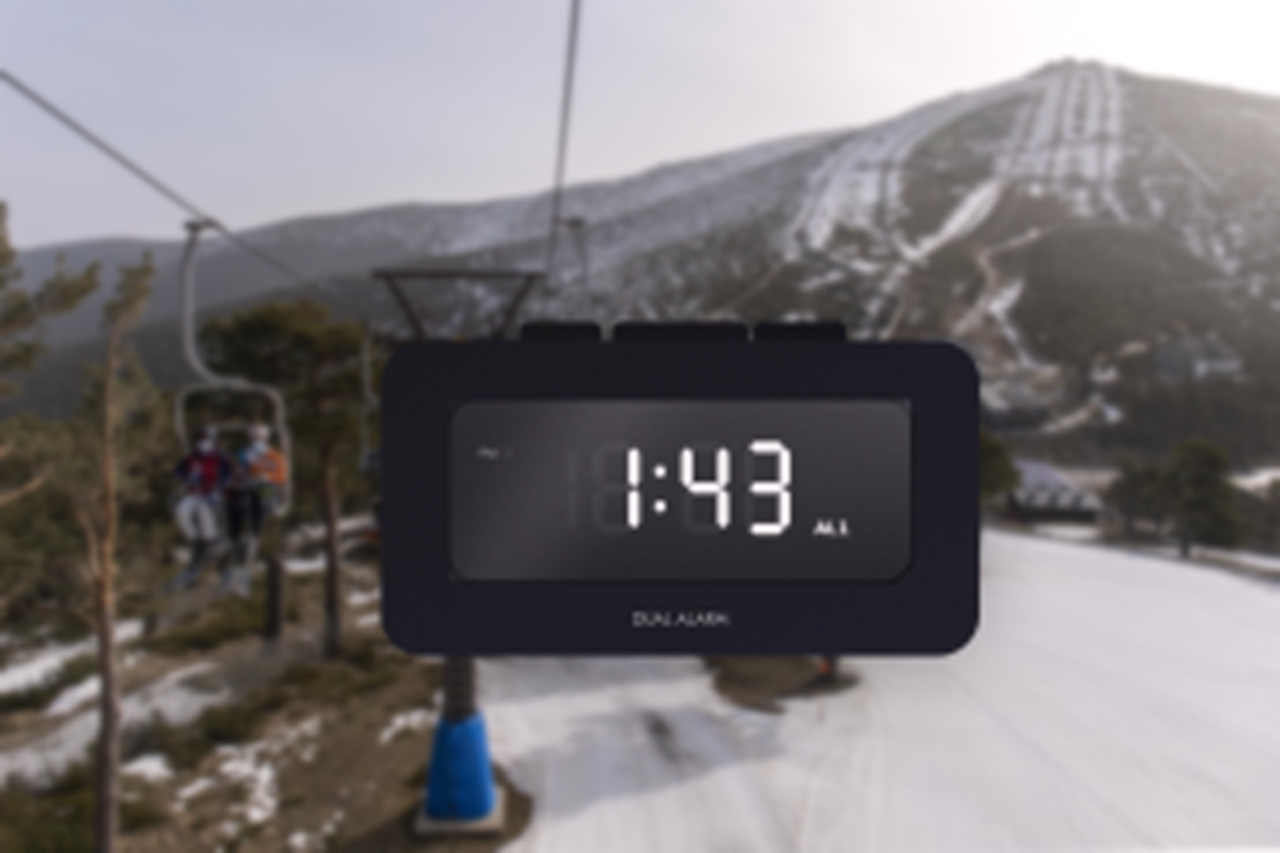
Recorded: 1 h 43 min
